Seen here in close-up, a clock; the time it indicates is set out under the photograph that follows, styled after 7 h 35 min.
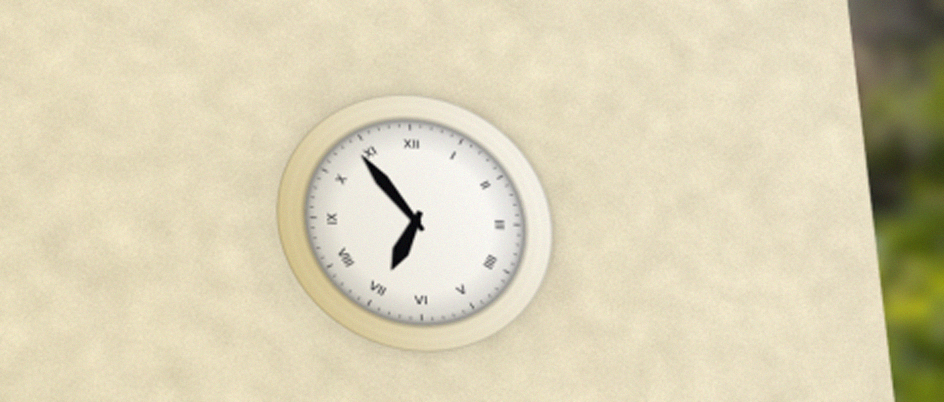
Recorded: 6 h 54 min
